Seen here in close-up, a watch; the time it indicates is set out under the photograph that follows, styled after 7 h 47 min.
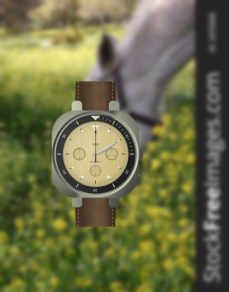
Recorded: 2 h 10 min
